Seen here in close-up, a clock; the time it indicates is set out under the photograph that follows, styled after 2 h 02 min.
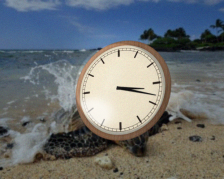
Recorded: 3 h 18 min
